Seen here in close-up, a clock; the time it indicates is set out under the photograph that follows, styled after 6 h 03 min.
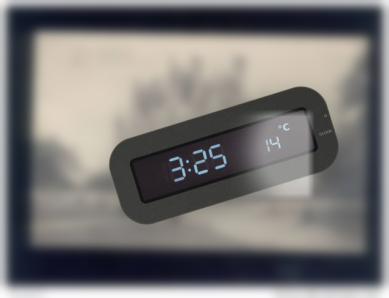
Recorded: 3 h 25 min
